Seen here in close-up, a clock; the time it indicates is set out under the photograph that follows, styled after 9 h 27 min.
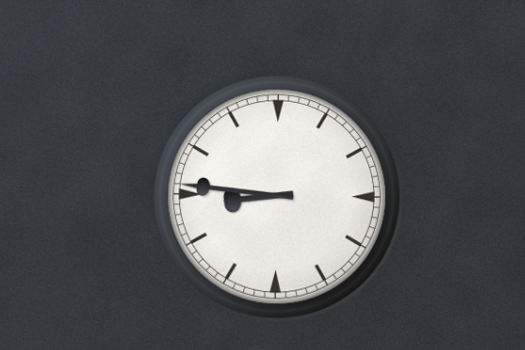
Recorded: 8 h 46 min
